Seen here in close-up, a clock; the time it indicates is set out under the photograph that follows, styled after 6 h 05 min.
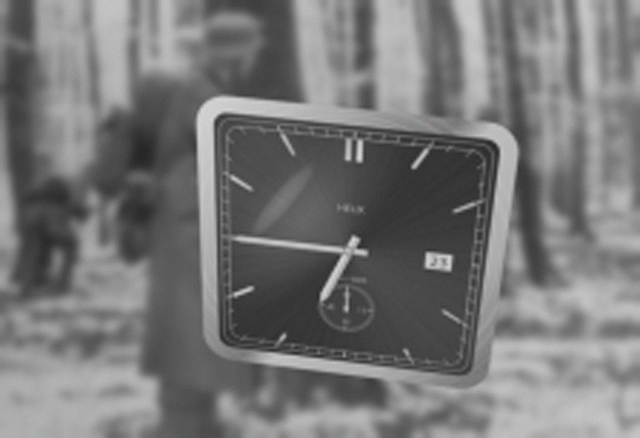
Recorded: 6 h 45 min
